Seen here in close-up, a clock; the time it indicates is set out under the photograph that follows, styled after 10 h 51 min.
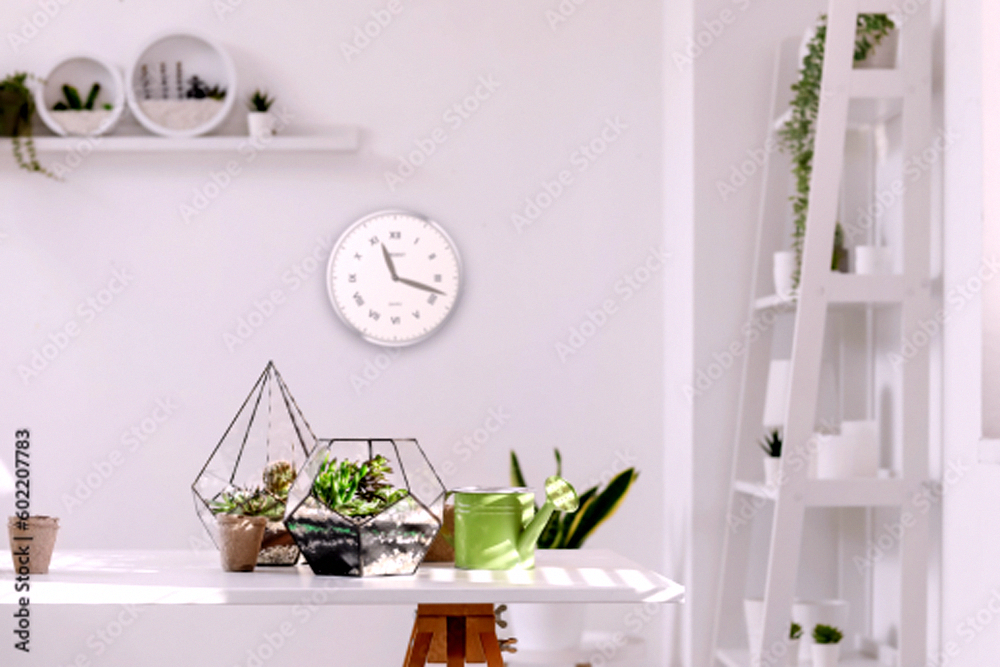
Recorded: 11 h 18 min
